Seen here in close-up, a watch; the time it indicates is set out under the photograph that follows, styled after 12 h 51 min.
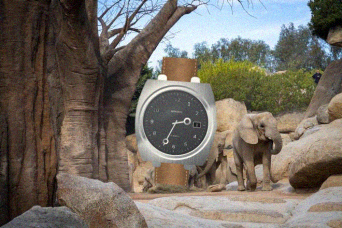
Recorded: 2 h 34 min
